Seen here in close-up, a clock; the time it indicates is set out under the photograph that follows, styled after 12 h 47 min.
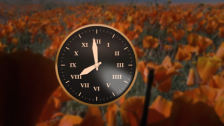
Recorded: 7 h 59 min
